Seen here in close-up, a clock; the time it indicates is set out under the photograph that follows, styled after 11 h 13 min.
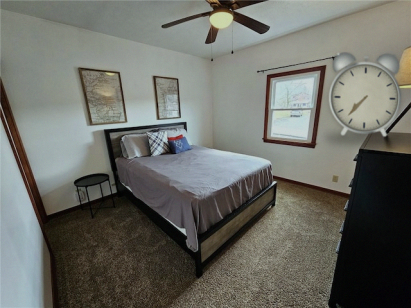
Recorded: 7 h 37 min
